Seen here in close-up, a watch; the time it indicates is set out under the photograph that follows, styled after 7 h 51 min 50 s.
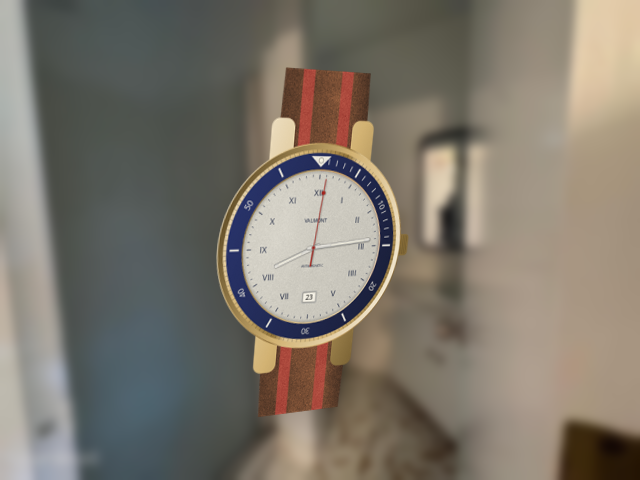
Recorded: 8 h 14 min 01 s
